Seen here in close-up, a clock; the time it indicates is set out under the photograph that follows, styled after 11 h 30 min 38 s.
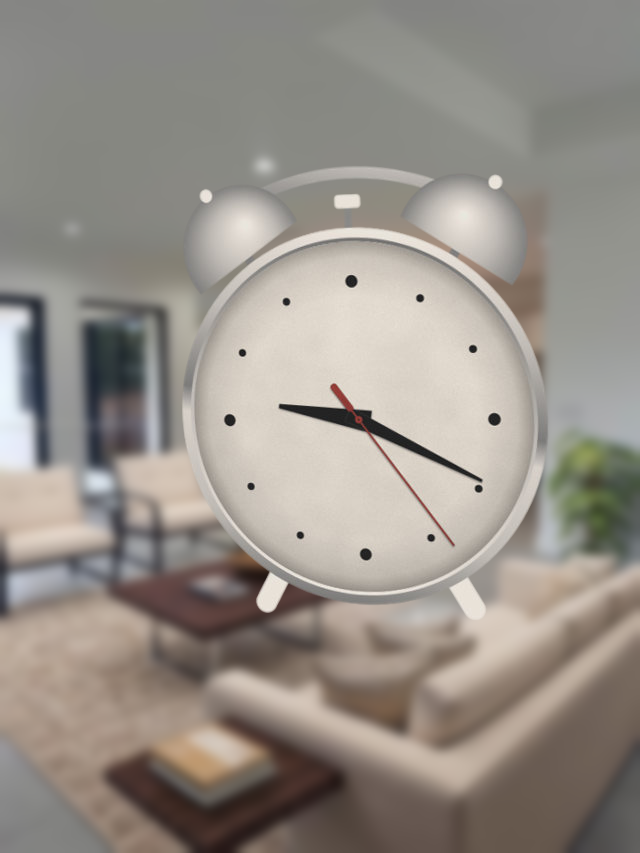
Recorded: 9 h 19 min 24 s
